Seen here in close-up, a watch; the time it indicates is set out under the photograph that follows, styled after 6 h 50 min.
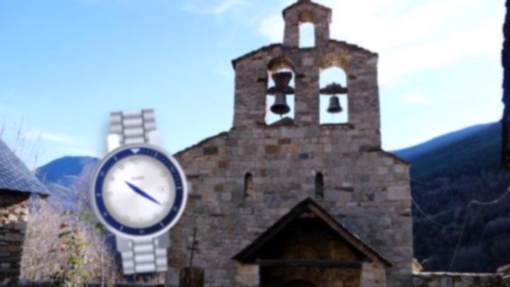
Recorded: 10 h 21 min
